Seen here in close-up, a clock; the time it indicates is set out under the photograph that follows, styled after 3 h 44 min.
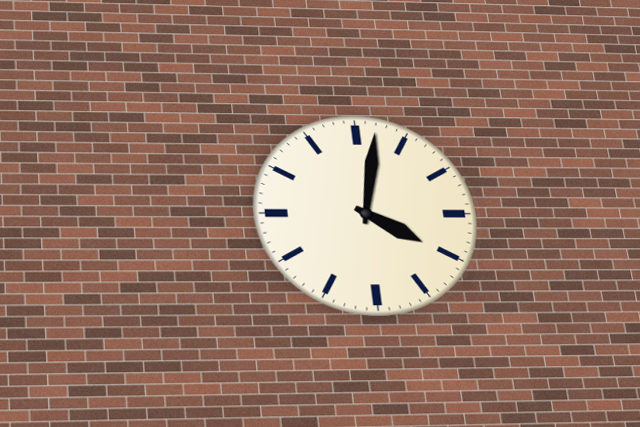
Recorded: 4 h 02 min
